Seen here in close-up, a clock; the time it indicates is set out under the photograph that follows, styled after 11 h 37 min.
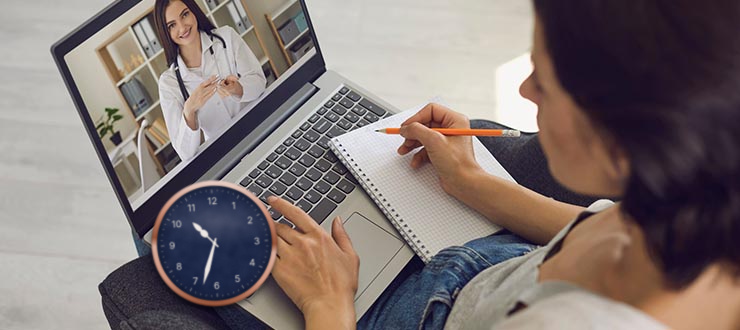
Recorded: 10 h 33 min
